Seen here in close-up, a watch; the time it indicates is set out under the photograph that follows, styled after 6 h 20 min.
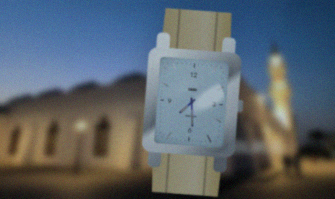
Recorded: 7 h 29 min
